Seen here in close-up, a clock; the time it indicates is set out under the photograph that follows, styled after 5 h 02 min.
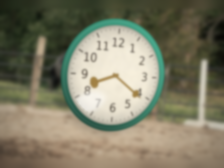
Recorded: 8 h 21 min
